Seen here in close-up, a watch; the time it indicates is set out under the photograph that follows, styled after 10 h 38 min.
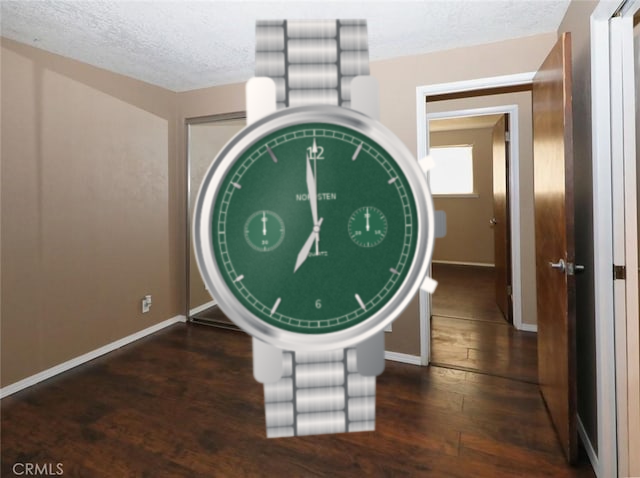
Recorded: 6 h 59 min
